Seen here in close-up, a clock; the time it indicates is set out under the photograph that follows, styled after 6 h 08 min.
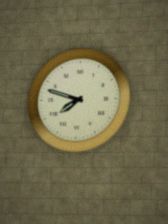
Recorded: 7 h 48 min
